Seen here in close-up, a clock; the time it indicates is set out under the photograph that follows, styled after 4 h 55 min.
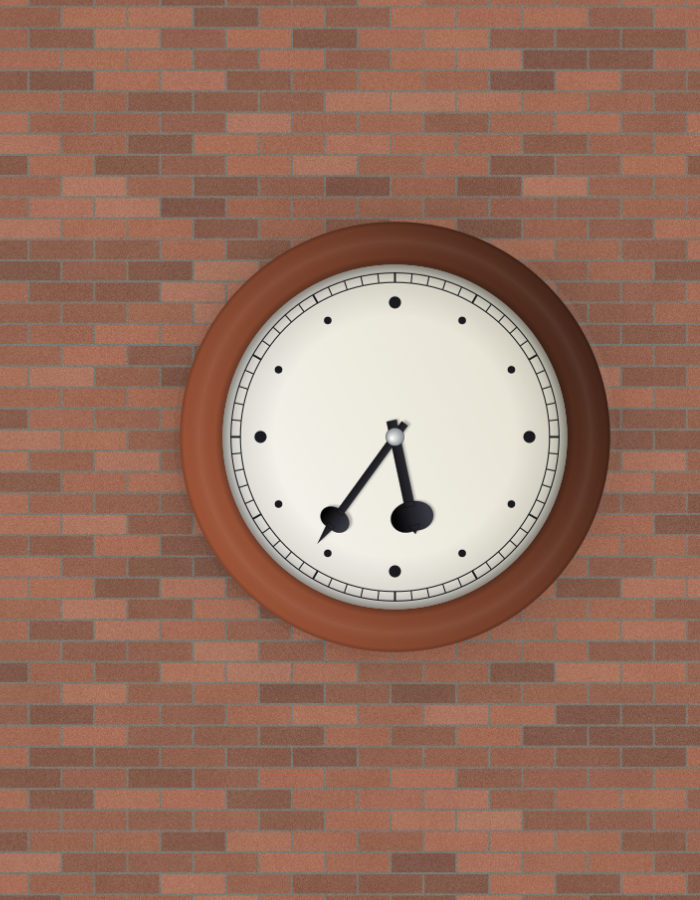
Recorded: 5 h 36 min
